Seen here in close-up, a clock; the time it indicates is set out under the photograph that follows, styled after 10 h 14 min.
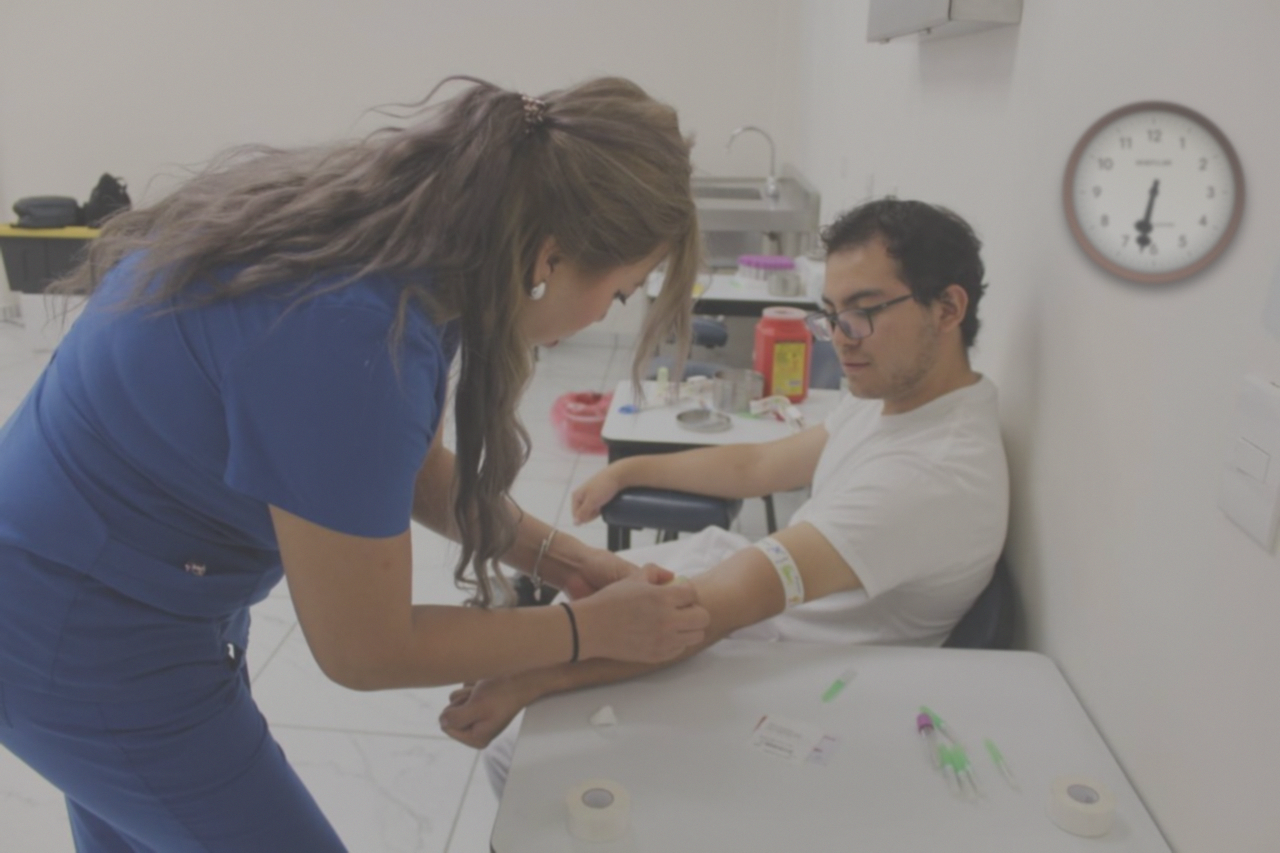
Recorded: 6 h 32 min
